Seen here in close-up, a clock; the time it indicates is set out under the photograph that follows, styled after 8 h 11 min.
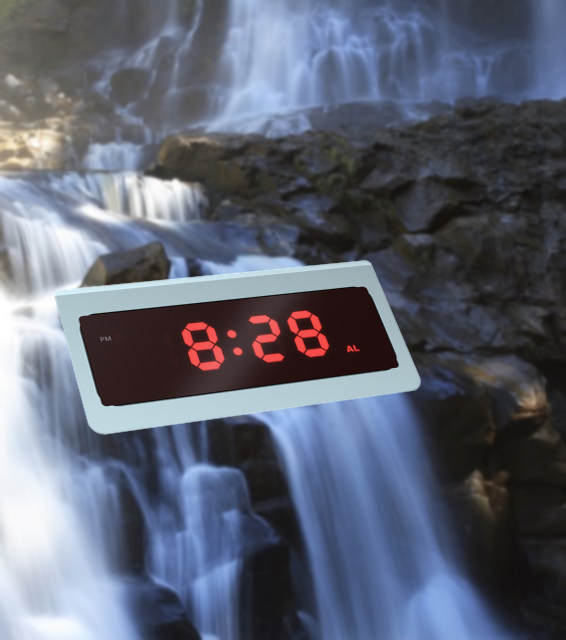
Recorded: 8 h 28 min
